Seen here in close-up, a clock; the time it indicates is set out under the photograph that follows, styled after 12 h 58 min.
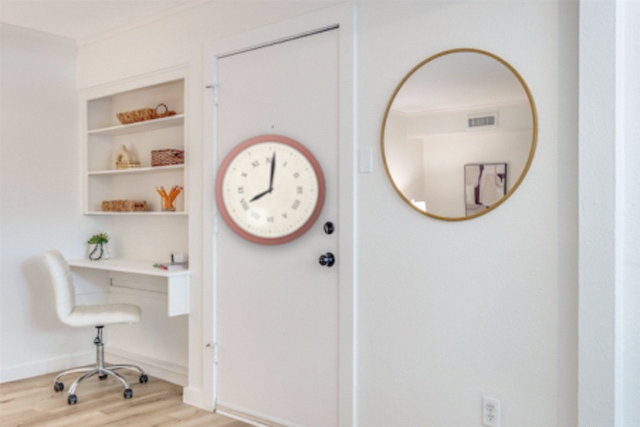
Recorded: 8 h 01 min
